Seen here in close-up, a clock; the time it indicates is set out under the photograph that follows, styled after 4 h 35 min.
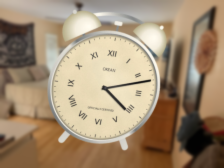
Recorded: 4 h 12 min
